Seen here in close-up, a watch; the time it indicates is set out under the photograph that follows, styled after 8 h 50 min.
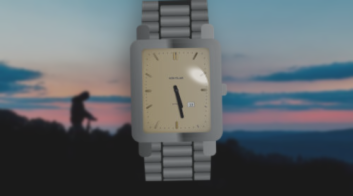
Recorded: 5 h 28 min
